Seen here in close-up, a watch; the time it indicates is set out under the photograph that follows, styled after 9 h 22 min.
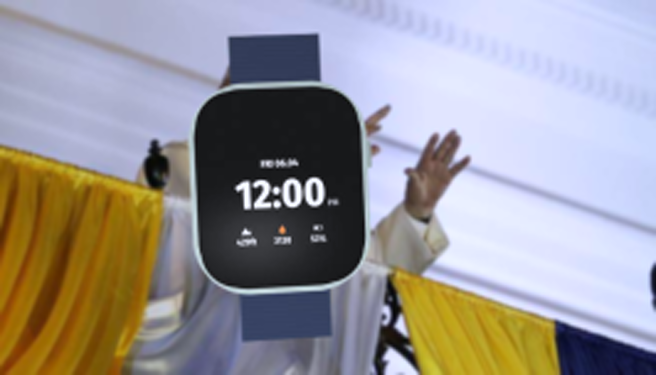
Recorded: 12 h 00 min
